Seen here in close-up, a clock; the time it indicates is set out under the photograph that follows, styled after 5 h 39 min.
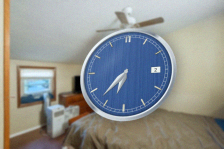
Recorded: 6 h 37 min
